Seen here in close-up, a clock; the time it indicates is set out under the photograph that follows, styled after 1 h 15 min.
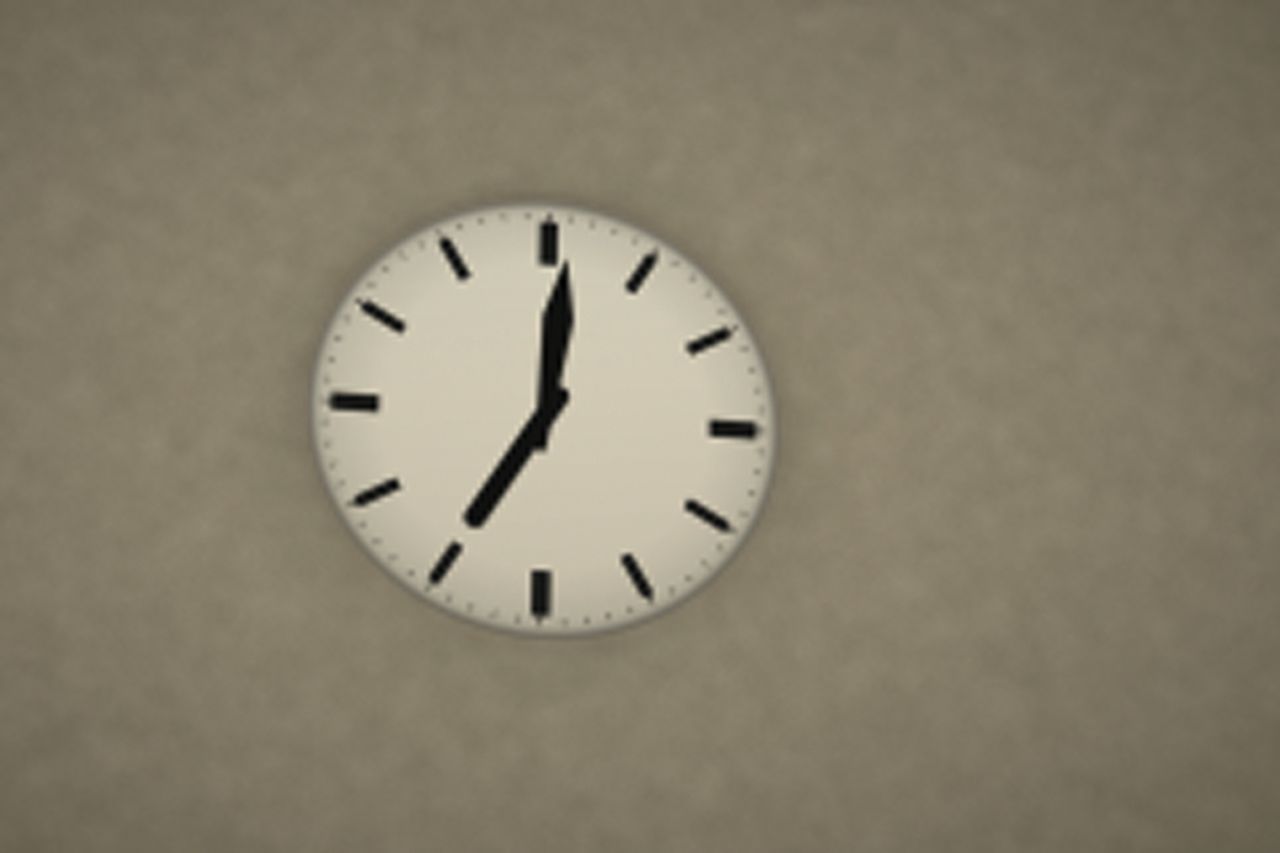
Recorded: 7 h 01 min
